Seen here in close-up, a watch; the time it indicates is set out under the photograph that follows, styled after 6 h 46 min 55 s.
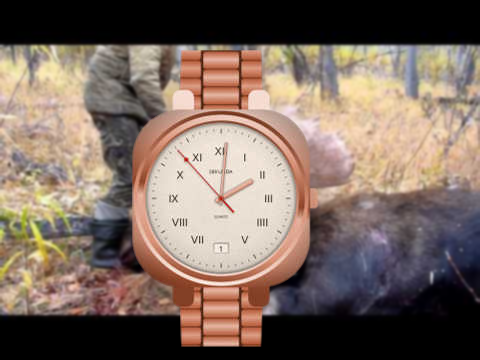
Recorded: 2 h 00 min 53 s
